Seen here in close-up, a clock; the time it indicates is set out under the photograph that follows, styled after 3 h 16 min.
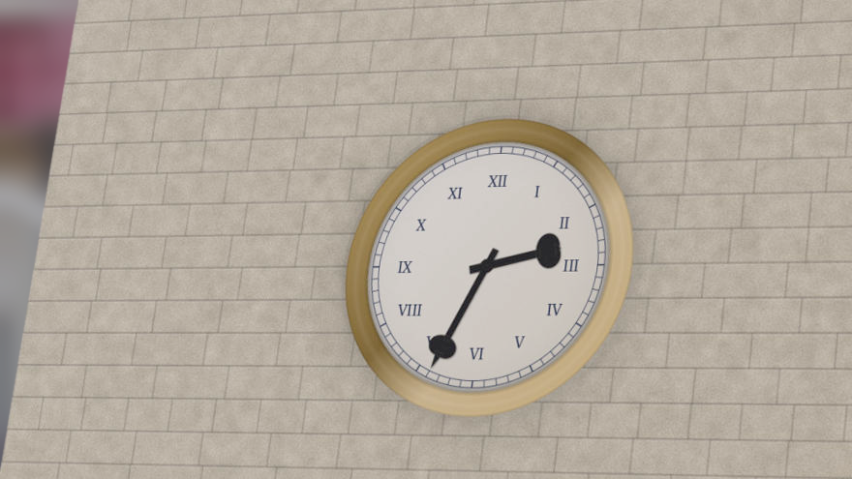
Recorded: 2 h 34 min
